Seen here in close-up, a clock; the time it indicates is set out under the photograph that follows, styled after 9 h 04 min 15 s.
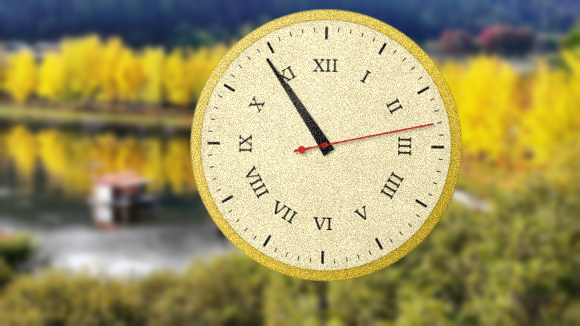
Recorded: 10 h 54 min 13 s
